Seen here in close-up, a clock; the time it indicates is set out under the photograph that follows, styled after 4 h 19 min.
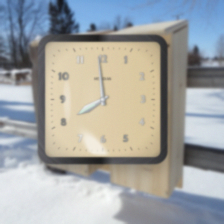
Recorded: 7 h 59 min
